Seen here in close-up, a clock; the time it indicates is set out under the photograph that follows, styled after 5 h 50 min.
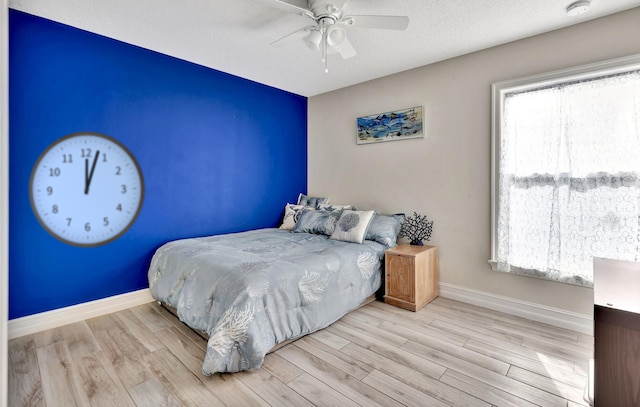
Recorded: 12 h 03 min
